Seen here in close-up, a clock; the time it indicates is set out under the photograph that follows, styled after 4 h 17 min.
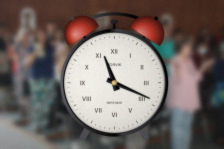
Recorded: 11 h 19 min
